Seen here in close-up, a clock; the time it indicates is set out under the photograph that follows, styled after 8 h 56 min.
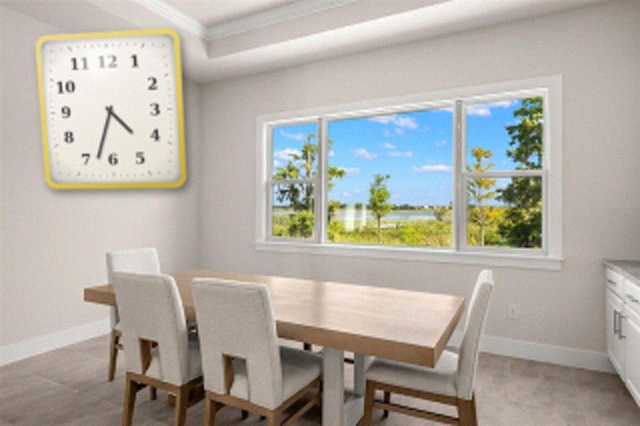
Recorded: 4 h 33 min
